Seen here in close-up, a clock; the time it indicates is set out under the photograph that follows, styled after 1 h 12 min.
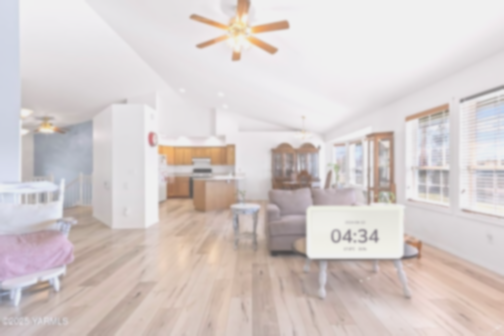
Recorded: 4 h 34 min
